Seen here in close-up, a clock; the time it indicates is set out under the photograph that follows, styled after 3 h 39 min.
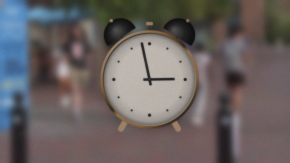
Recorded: 2 h 58 min
